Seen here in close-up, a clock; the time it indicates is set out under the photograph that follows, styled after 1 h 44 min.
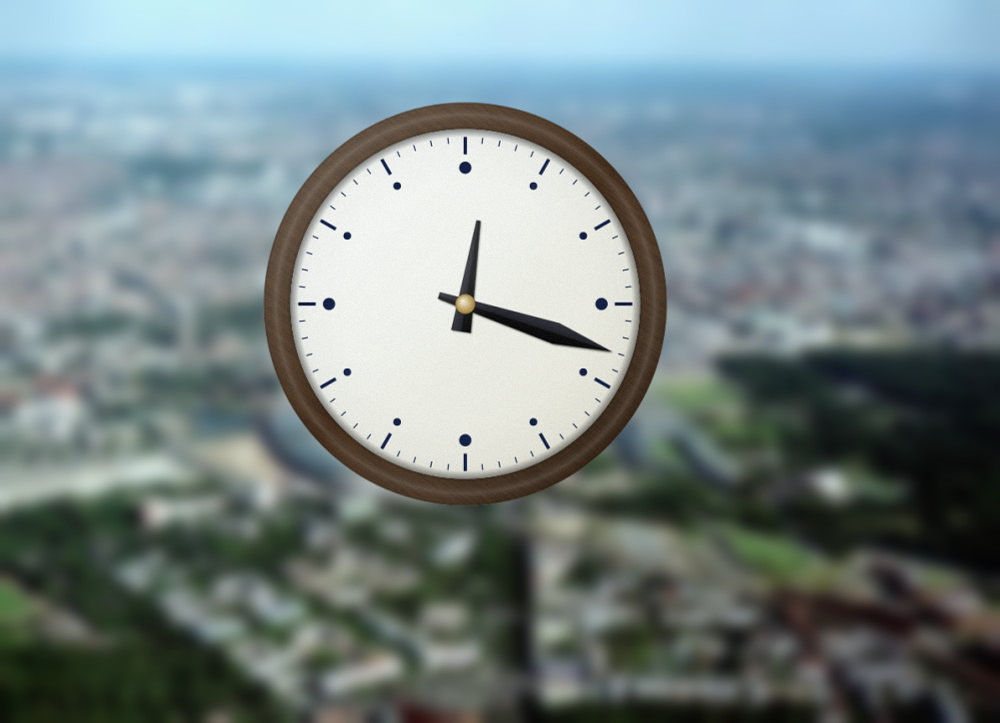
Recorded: 12 h 18 min
